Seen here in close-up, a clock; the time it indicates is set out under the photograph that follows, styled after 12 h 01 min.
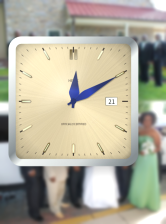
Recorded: 12 h 10 min
